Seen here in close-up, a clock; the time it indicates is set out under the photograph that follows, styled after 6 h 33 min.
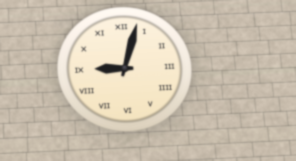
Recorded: 9 h 03 min
